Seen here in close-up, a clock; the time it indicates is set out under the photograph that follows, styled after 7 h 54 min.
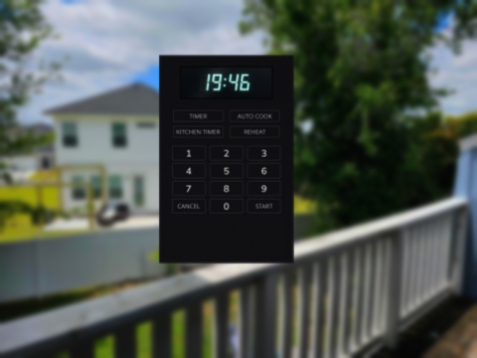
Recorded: 19 h 46 min
